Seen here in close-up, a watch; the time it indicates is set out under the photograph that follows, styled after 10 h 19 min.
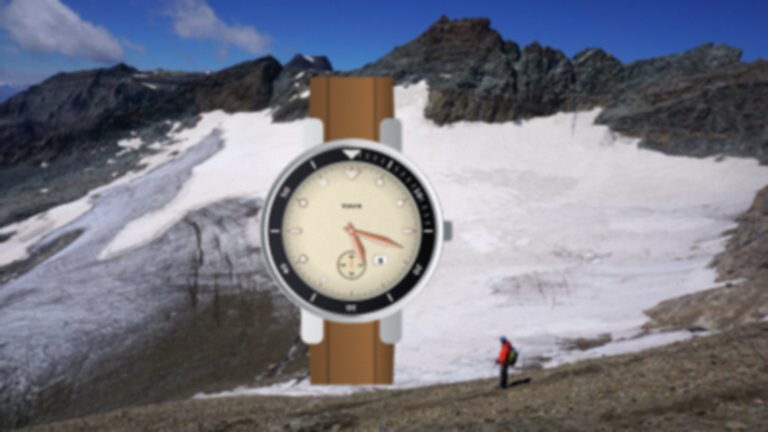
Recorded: 5 h 18 min
